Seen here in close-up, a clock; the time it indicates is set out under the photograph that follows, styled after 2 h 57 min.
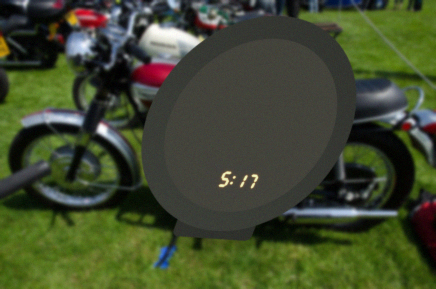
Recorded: 5 h 17 min
